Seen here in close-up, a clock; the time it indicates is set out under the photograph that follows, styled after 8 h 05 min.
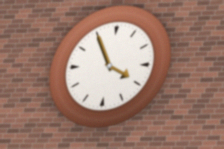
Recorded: 3 h 55 min
